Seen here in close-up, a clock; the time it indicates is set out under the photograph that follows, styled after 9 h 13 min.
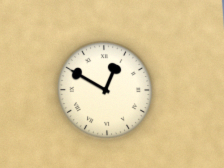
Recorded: 12 h 50 min
